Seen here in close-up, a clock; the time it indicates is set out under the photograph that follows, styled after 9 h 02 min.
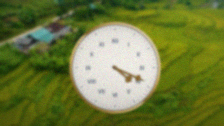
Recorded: 4 h 19 min
